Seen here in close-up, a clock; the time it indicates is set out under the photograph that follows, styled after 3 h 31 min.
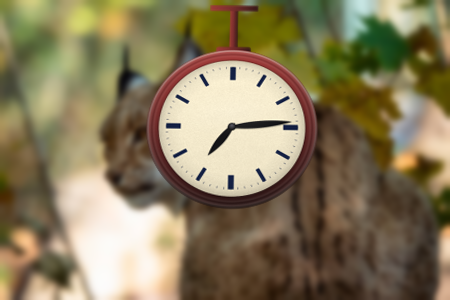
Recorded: 7 h 14 min
